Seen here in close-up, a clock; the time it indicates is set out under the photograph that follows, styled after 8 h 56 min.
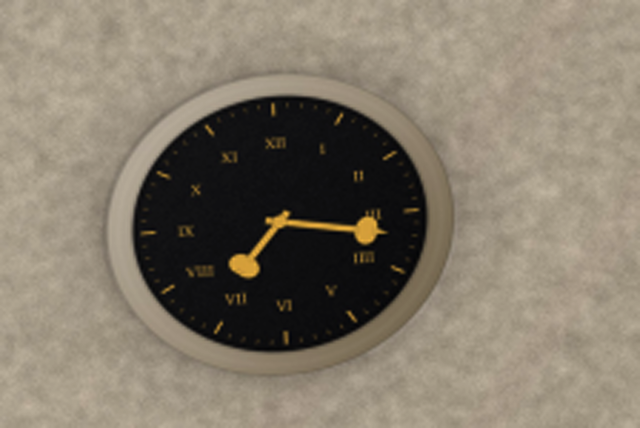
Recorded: 7 h 17 min
